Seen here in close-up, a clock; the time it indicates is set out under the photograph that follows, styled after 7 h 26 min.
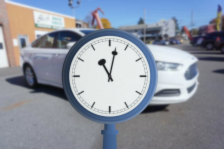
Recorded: 11 h 02 min
